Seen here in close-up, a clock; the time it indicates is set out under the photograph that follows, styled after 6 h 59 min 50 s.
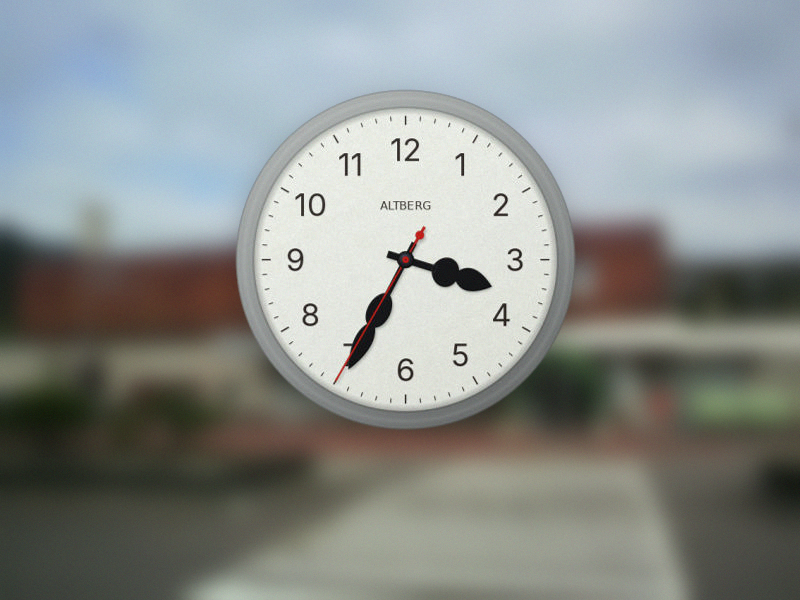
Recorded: 3 h 34 min 35 s
